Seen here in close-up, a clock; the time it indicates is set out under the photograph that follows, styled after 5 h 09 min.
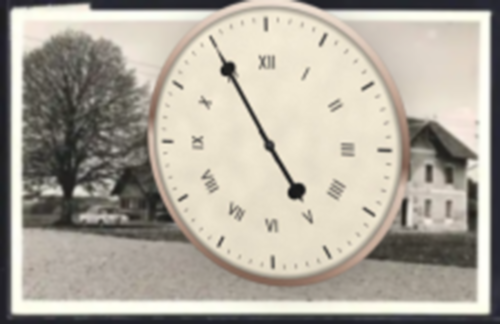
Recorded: 4 h 55 min
